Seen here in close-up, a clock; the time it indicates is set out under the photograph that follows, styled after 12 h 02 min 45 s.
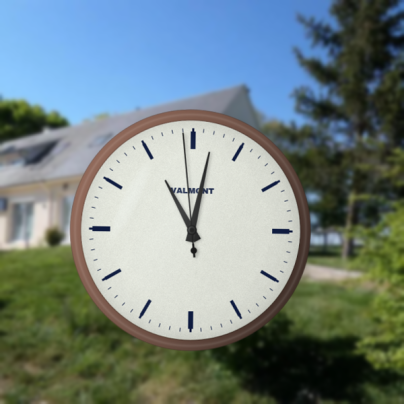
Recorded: 11 h 01 min 59 s
